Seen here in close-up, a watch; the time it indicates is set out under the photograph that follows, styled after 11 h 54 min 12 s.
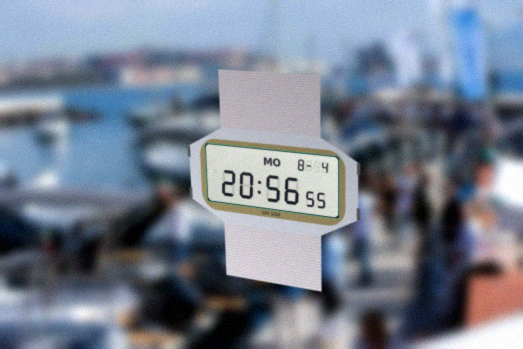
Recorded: 20 h 56 min 55 s
